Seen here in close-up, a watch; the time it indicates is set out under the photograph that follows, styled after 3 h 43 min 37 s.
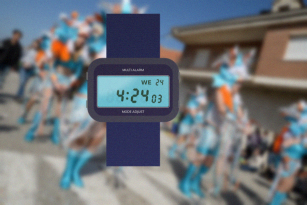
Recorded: 4 h 24 min 03 s
